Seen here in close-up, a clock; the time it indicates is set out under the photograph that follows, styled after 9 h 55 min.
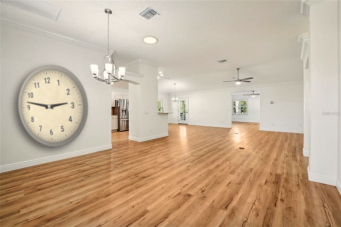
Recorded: 2 h 47 min
